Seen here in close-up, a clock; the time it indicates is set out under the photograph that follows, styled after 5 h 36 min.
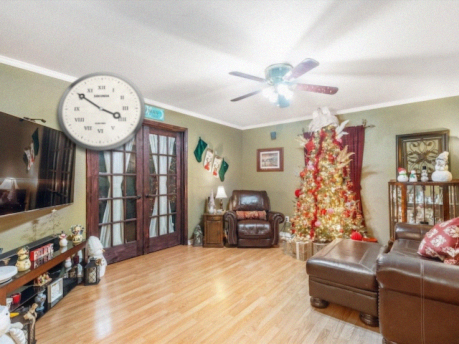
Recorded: 3 h 51 min
